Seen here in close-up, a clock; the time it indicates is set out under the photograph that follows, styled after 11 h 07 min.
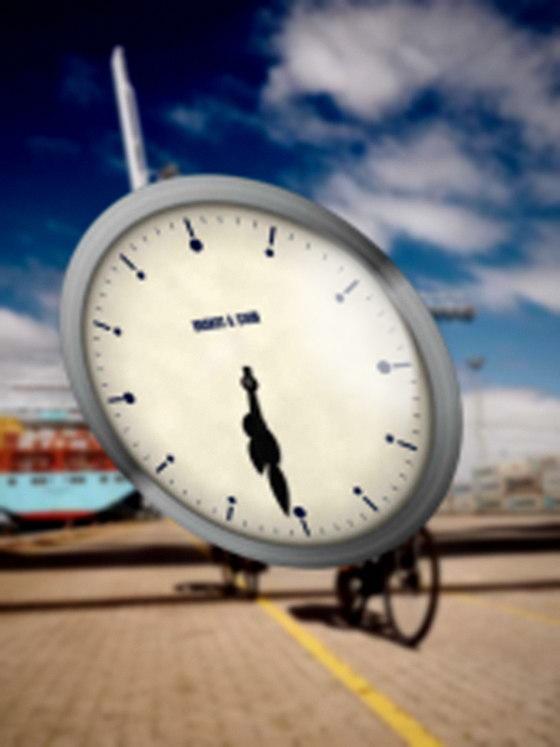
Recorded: 6 h 31 min
